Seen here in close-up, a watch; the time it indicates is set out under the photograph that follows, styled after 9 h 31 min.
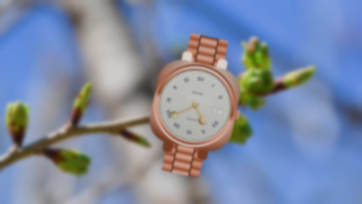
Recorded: 4 h 39 min
